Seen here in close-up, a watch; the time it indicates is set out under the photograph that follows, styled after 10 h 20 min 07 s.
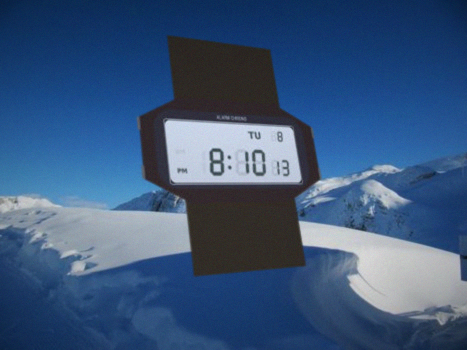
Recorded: 8 h 10 min 13 s
